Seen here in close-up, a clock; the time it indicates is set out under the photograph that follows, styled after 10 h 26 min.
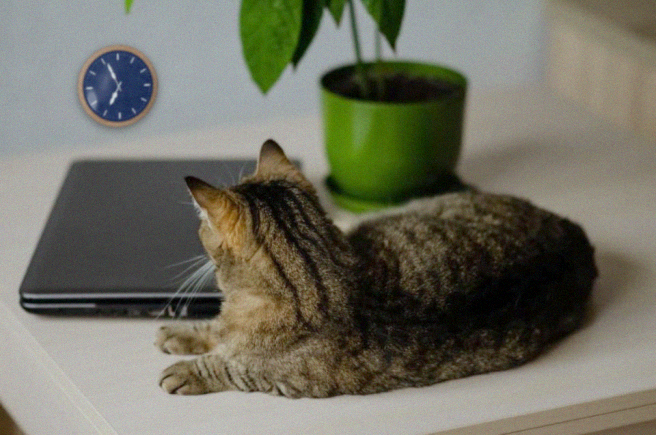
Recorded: 6 h 56 min
